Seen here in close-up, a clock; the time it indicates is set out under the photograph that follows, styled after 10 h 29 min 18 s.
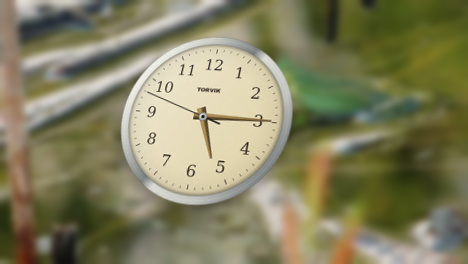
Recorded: 5 h 14 min 48 s
